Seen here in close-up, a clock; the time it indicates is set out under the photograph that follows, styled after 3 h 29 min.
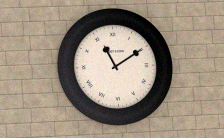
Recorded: 11 h 10 min
